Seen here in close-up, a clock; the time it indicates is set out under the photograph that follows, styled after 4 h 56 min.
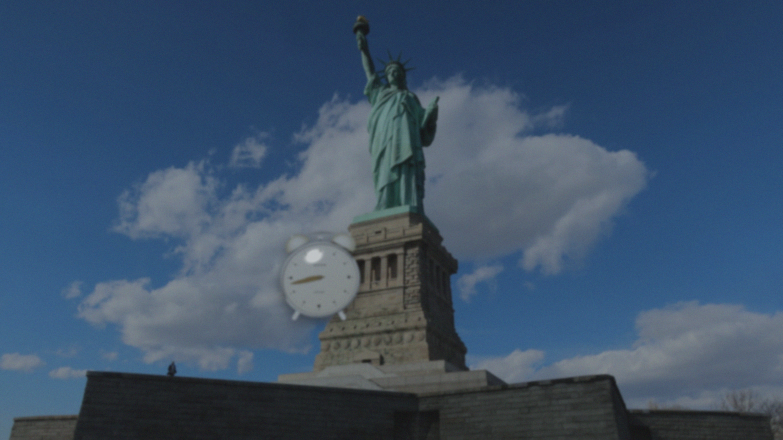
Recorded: 8 h 43 min
